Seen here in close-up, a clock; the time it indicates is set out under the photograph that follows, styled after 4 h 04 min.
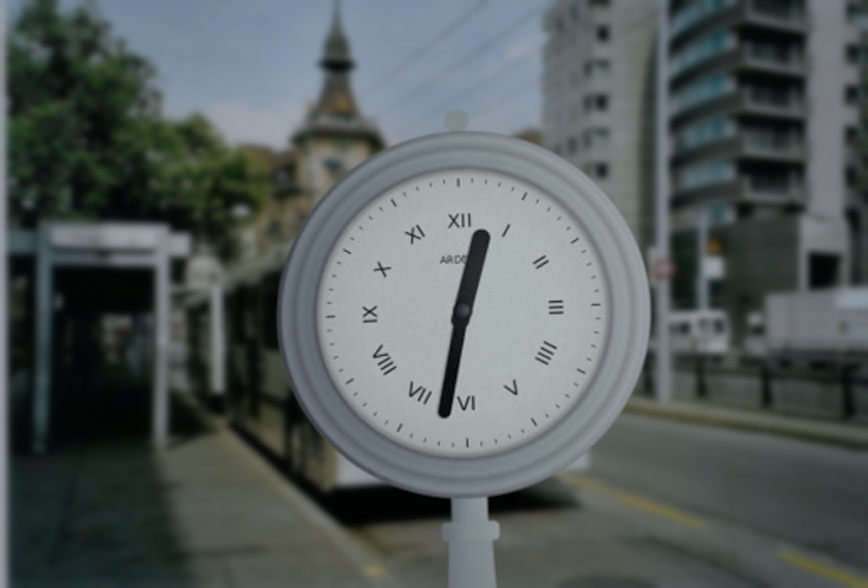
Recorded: 12 h 32 min
